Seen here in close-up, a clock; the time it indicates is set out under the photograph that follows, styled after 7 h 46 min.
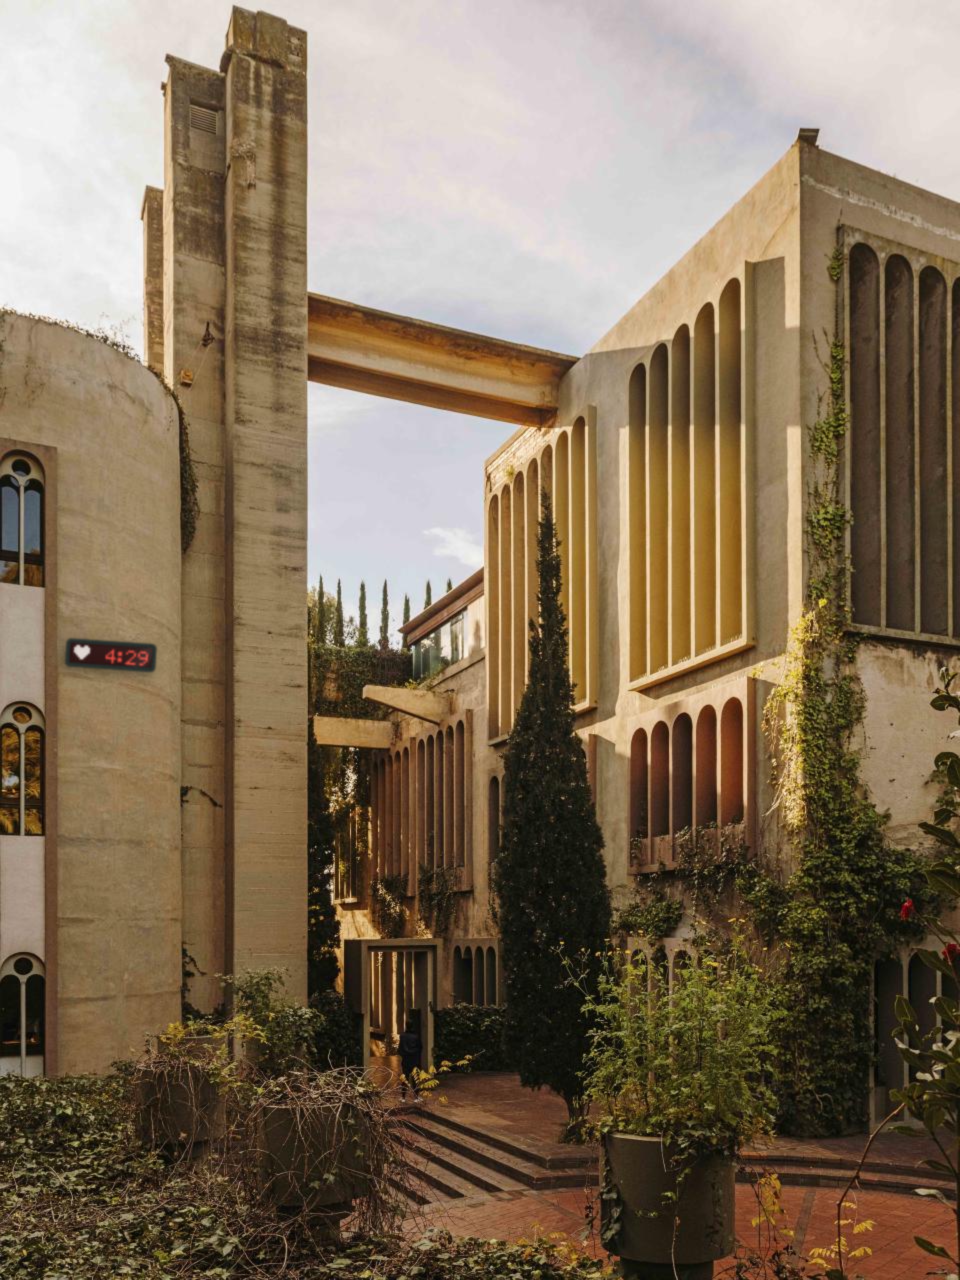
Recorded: 4 h 29 min
